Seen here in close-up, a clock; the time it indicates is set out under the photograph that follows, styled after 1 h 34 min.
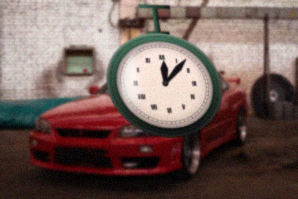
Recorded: 12 h 07 min
